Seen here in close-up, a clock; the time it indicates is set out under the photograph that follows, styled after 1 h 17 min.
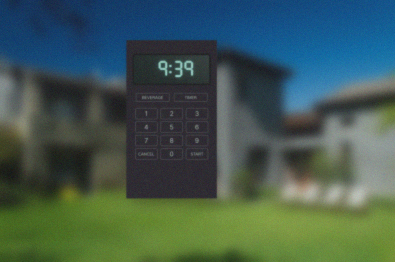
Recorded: 9 h 39 min
